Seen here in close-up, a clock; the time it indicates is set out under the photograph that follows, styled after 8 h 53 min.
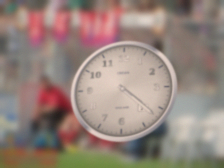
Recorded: 4 h 22 min
